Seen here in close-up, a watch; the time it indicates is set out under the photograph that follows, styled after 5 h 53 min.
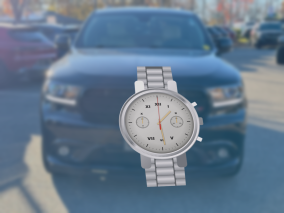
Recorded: 1 h 29 min
